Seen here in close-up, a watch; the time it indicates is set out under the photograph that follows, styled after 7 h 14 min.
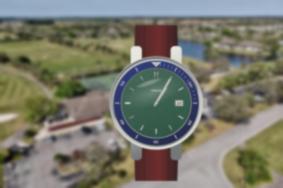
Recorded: 1 h 05 min
